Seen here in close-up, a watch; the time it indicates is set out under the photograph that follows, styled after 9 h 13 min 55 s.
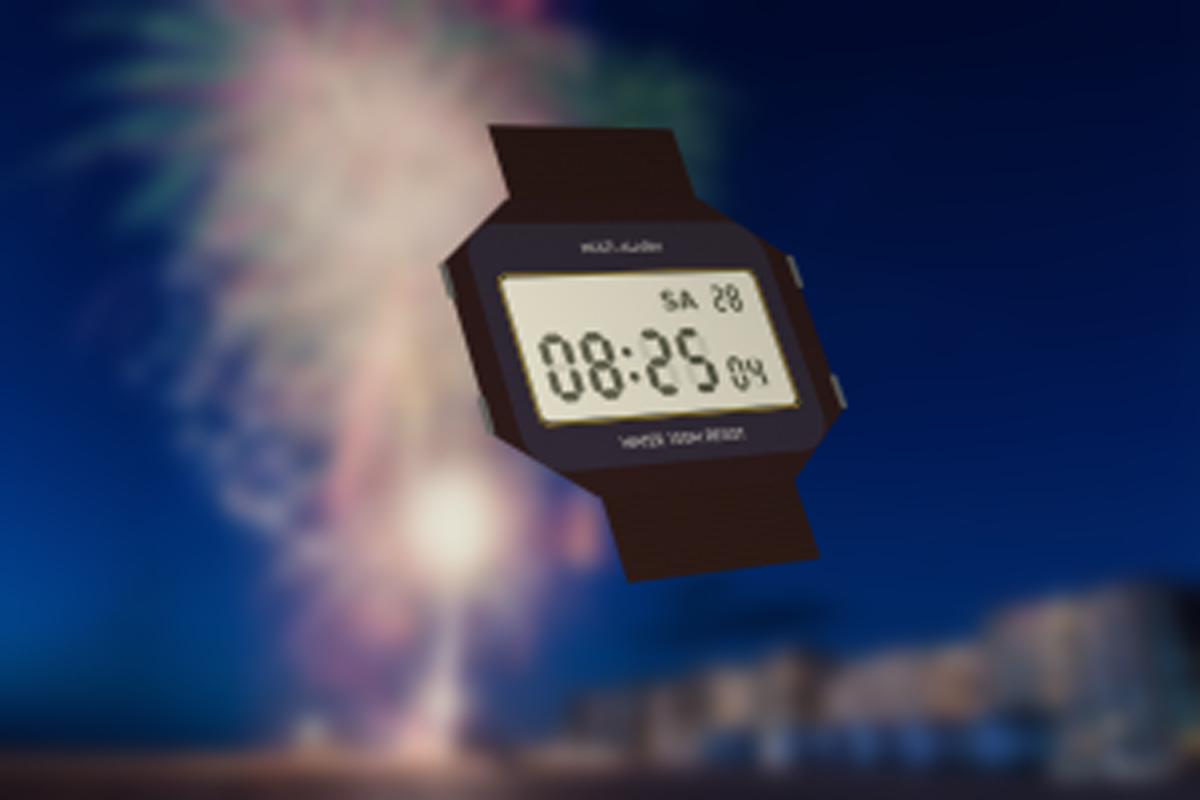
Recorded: 8 h 25 min 04 s
